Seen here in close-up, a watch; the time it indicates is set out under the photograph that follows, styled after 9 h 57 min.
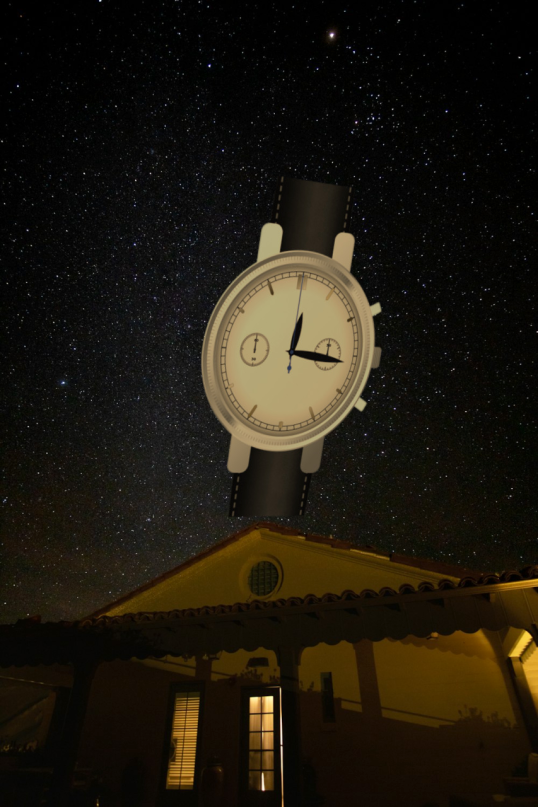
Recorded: 12 h 16 min
